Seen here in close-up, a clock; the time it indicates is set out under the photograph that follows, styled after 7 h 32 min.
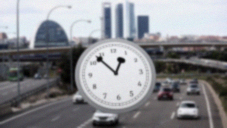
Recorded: 12 h 53 min
